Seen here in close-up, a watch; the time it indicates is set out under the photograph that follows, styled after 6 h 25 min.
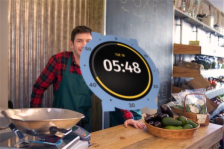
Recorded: 5 h 48 min
